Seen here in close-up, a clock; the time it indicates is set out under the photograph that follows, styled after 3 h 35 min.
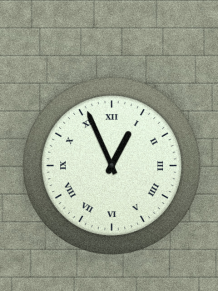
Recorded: 12 h 56 min
